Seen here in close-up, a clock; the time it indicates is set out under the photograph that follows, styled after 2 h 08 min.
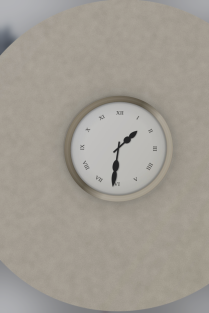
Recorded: 1 h 31 min
